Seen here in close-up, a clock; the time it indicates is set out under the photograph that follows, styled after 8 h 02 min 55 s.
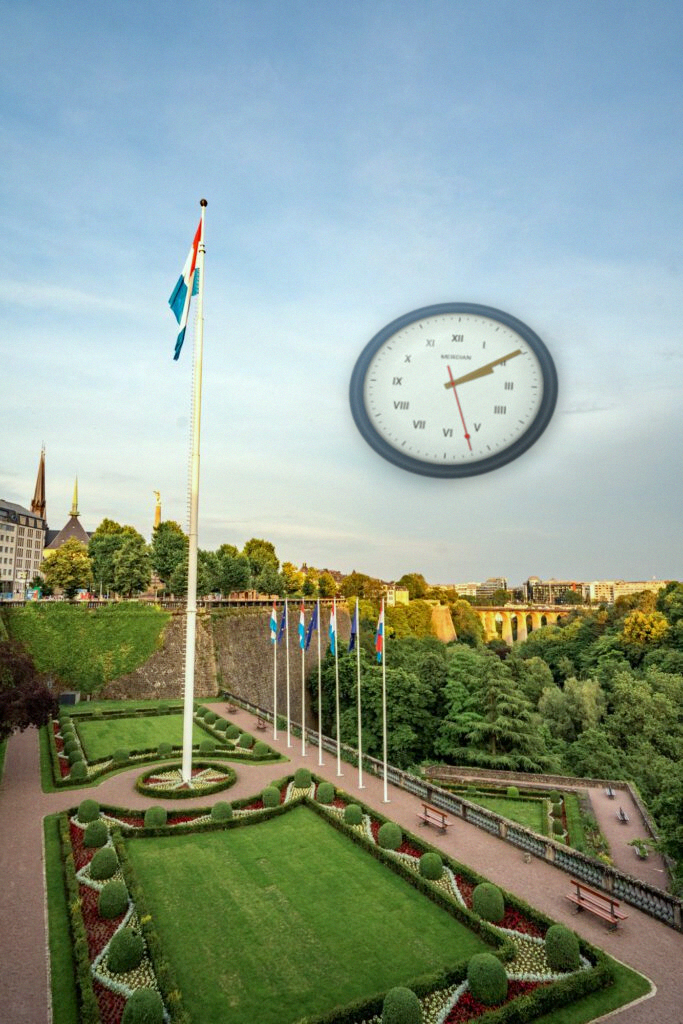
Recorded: 2 h 09 min 27 s
